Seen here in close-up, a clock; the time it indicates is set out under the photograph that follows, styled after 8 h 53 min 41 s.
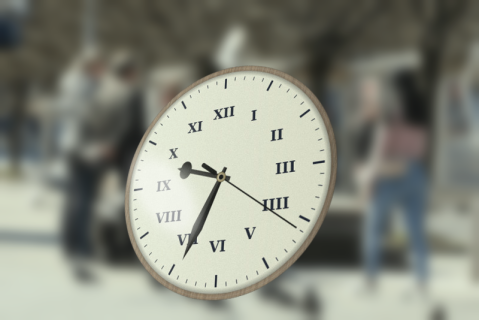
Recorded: 9 h 34 min 21 s
